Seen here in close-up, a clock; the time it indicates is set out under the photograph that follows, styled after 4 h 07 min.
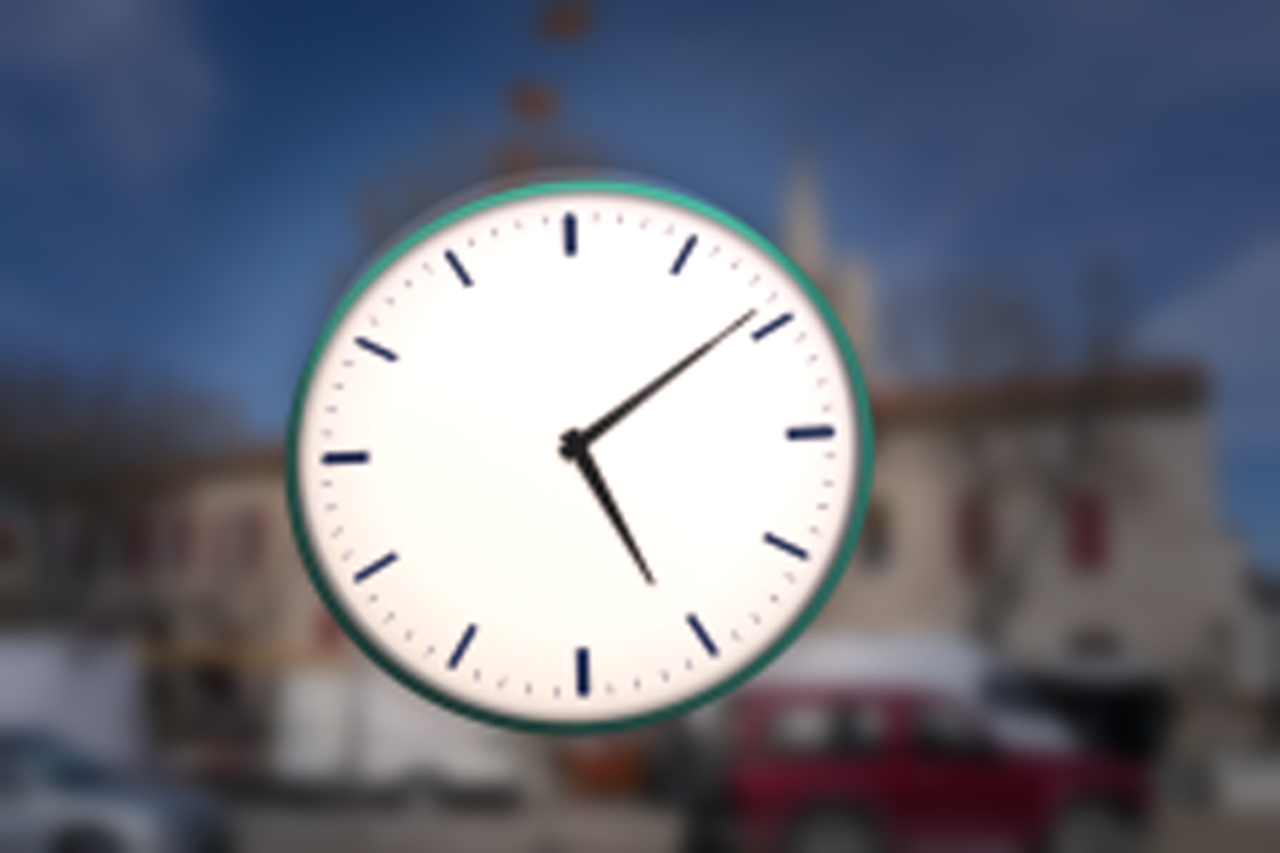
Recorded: 5 h 09 min
